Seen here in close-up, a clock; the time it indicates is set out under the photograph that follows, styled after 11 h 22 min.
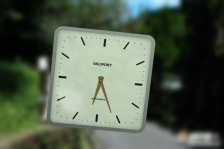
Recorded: 6 h 26 min
